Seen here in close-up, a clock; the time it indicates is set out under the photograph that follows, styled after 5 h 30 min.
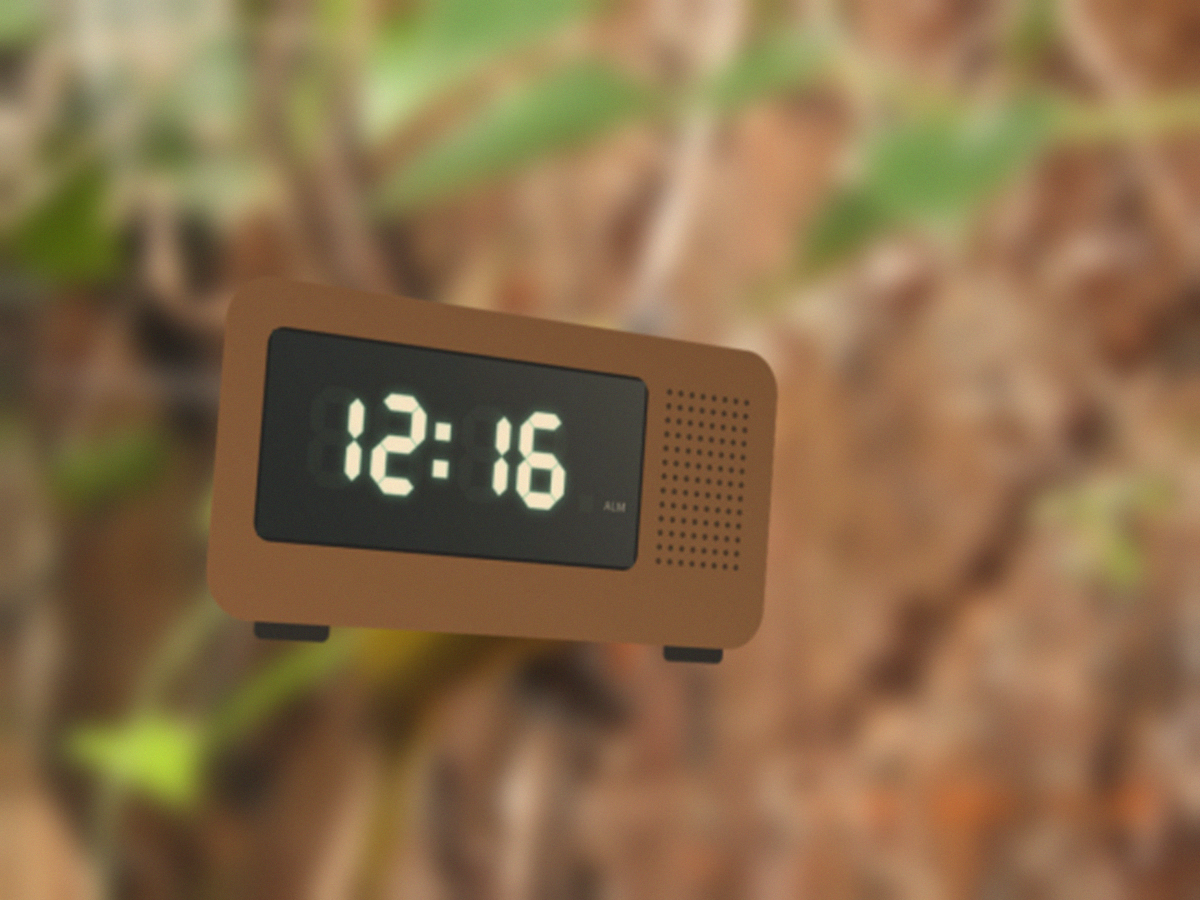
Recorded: 12 h 16 min
